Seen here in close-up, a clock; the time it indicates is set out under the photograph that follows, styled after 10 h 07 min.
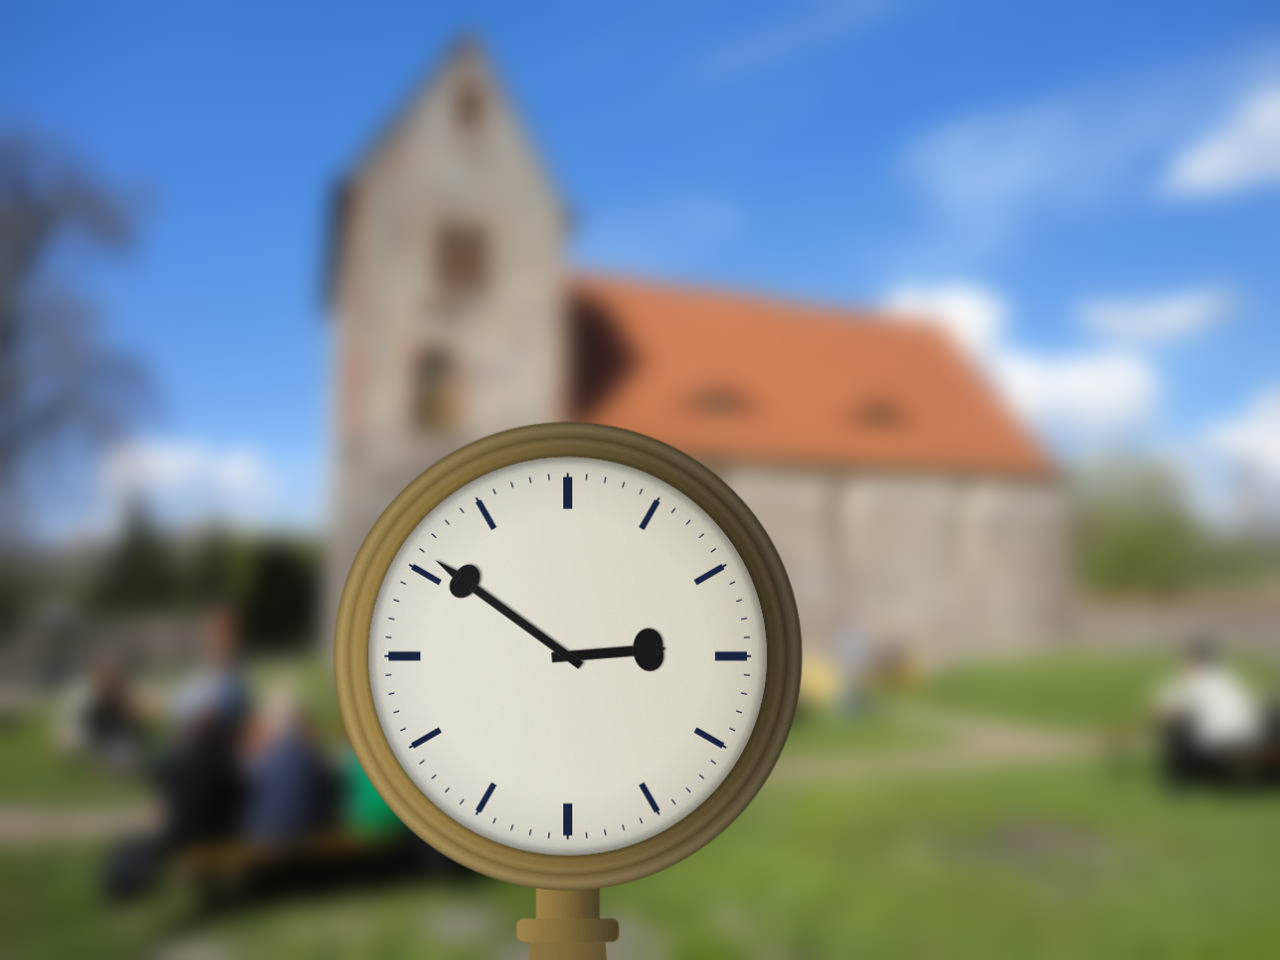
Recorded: 2 h 51 min
